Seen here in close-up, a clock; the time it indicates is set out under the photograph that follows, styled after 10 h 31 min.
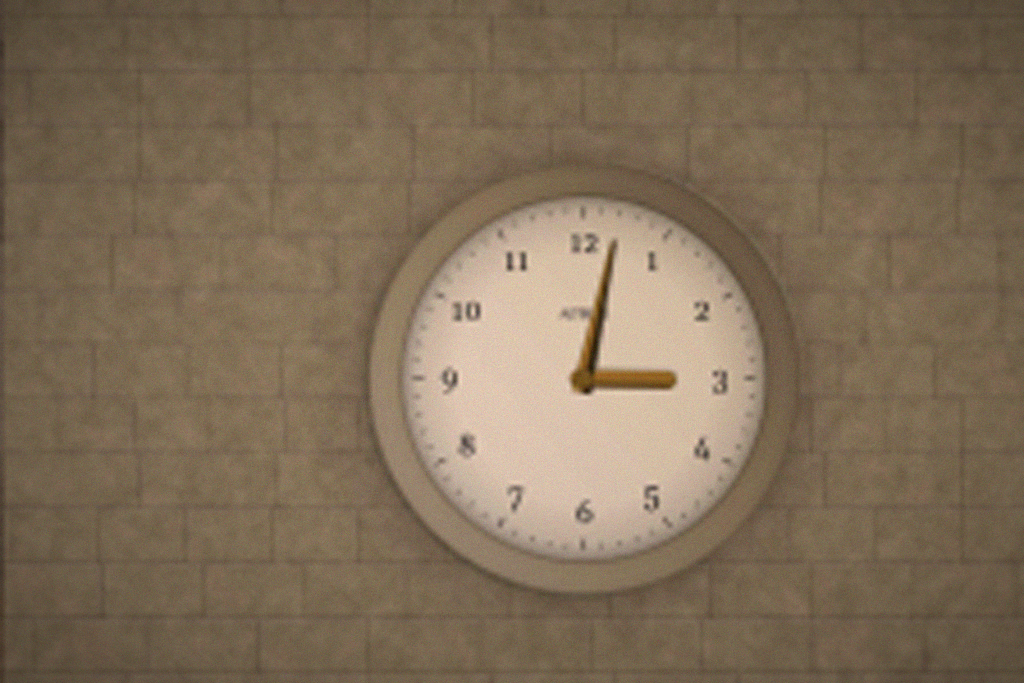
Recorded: 3 h 02 min
